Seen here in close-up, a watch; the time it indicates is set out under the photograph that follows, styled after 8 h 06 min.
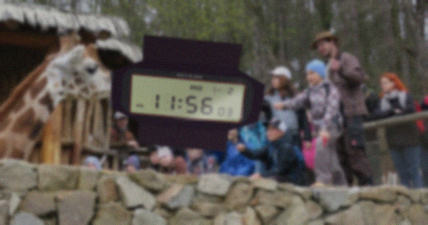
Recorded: 11 h 56 min
